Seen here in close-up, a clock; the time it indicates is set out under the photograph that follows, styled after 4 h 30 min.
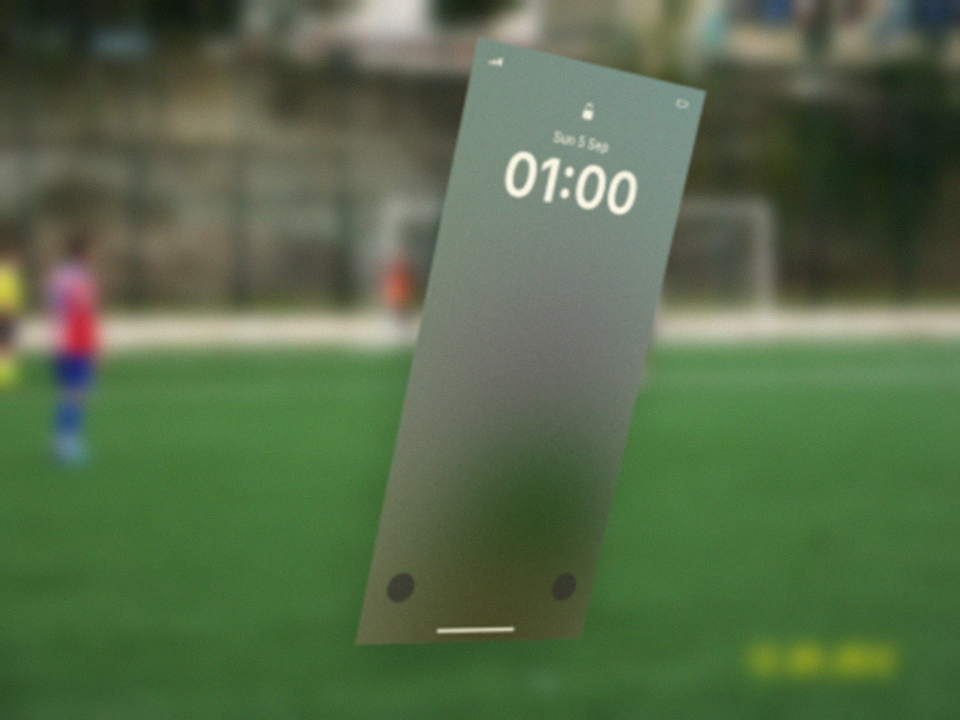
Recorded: 1 h 00 min
